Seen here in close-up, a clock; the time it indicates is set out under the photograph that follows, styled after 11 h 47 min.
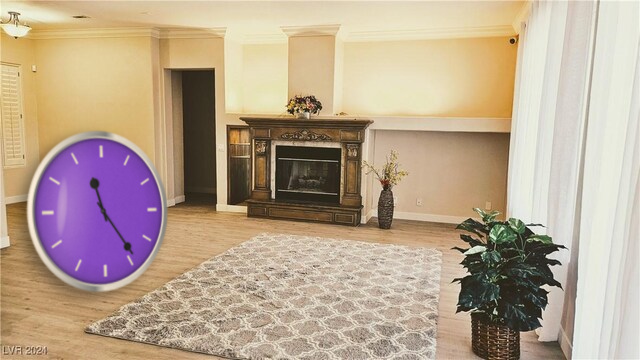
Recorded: 11 h 24 min
